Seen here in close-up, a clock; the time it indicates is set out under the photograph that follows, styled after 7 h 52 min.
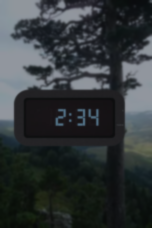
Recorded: 2 h 34 min
